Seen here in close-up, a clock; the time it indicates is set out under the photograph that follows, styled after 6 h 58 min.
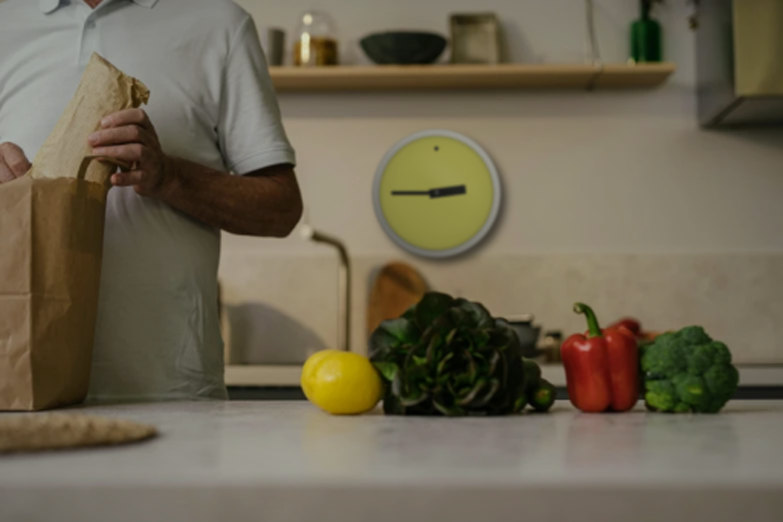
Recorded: 2 h 45 min
